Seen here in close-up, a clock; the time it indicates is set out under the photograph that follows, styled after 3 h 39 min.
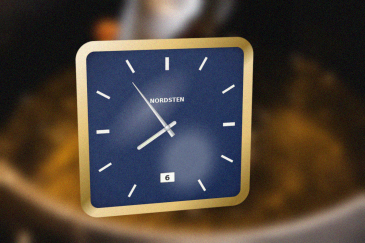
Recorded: 7 h 54 min
